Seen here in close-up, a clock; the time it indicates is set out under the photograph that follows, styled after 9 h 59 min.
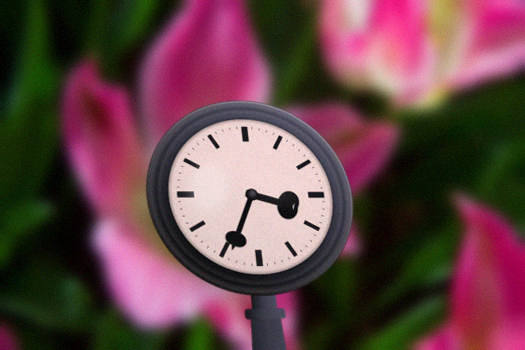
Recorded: 3 h 34 min
